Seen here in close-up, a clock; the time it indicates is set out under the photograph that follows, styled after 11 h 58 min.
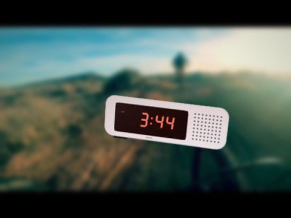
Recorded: 3 h 44 min
